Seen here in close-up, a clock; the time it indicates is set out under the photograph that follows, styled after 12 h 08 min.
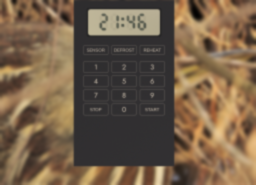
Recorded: 21 h 46 min
